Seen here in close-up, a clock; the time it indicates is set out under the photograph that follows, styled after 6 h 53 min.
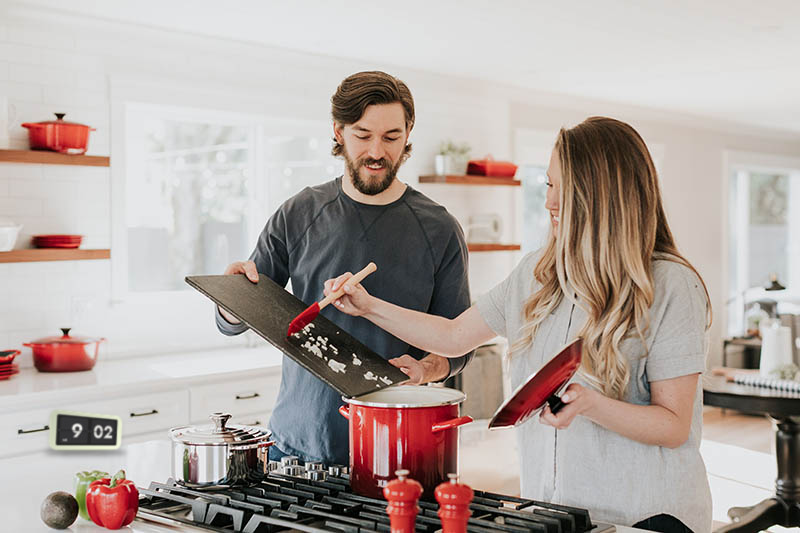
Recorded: 9 h 02 min
